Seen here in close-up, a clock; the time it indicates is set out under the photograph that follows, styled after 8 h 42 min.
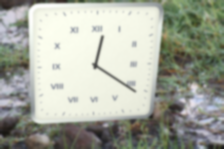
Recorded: 12 h 21 min
